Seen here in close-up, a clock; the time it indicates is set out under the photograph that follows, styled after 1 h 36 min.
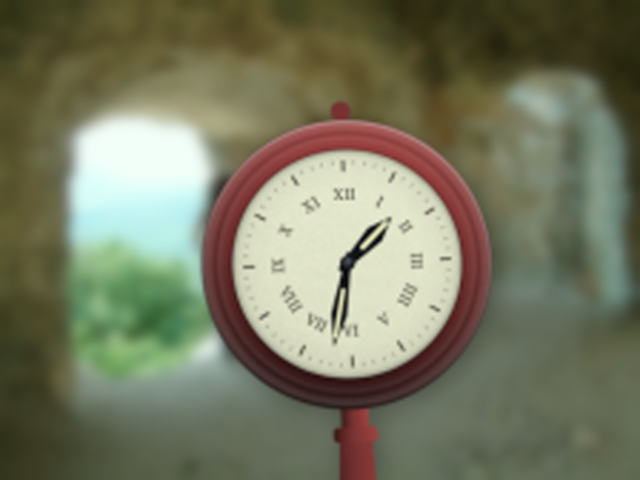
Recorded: 1 h 32 min
